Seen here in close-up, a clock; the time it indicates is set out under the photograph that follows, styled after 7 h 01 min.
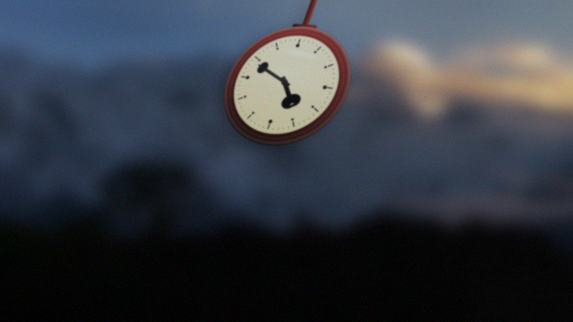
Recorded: 4 h 49 min
